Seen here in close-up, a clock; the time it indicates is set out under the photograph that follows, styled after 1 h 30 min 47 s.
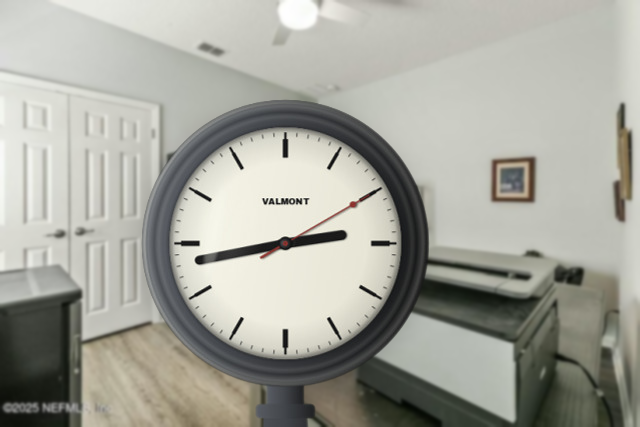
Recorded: 2 h 43 min 10 s
